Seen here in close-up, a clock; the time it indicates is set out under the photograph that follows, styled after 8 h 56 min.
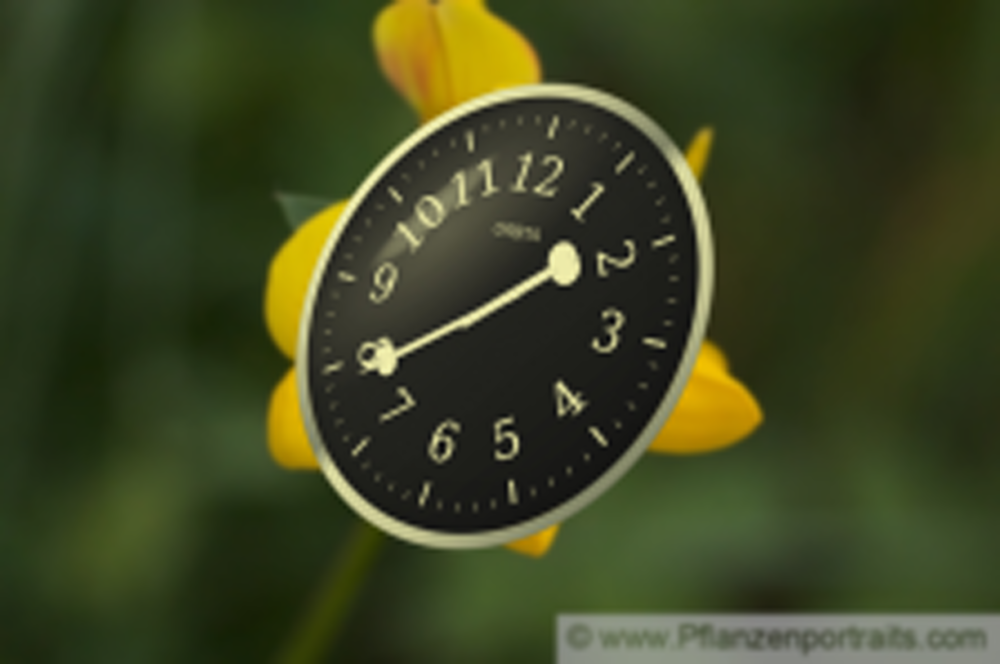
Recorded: 1 h 39 min
